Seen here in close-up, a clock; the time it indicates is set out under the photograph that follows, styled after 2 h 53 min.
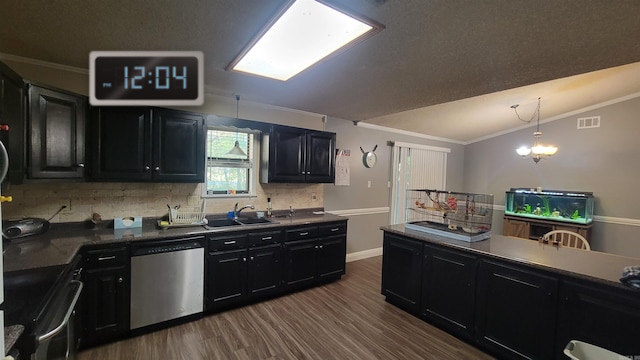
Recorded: 12 h 04 min
